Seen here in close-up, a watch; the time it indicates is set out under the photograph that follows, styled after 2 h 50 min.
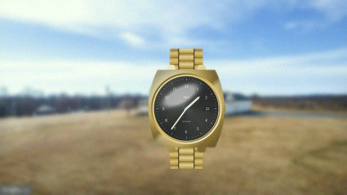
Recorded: 1 h 36 min
